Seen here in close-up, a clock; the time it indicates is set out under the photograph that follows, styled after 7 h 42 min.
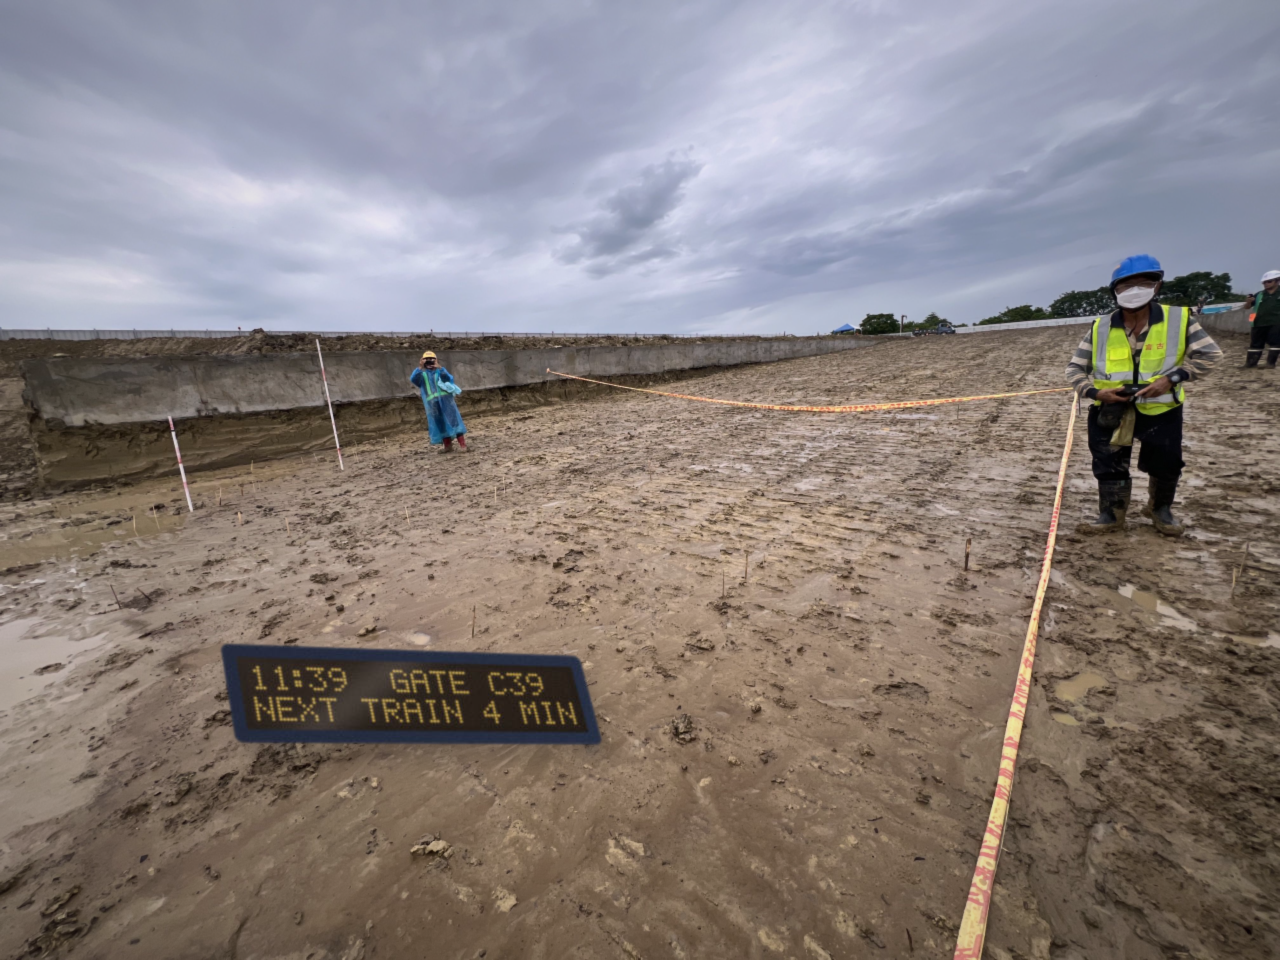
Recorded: 11 h 39 min
